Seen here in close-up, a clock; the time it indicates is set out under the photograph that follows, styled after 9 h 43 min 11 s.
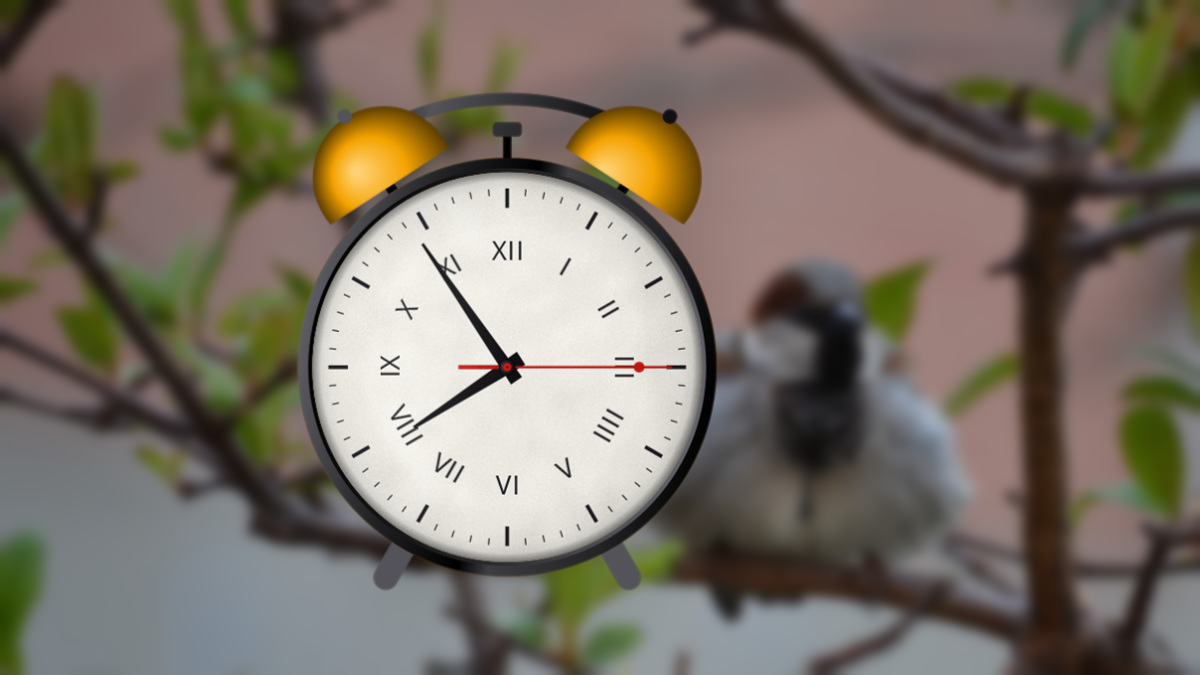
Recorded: 7 h 54 min 15 s
